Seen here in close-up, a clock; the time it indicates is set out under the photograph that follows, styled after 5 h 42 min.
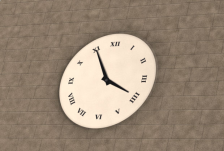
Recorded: 3 h 55 min
